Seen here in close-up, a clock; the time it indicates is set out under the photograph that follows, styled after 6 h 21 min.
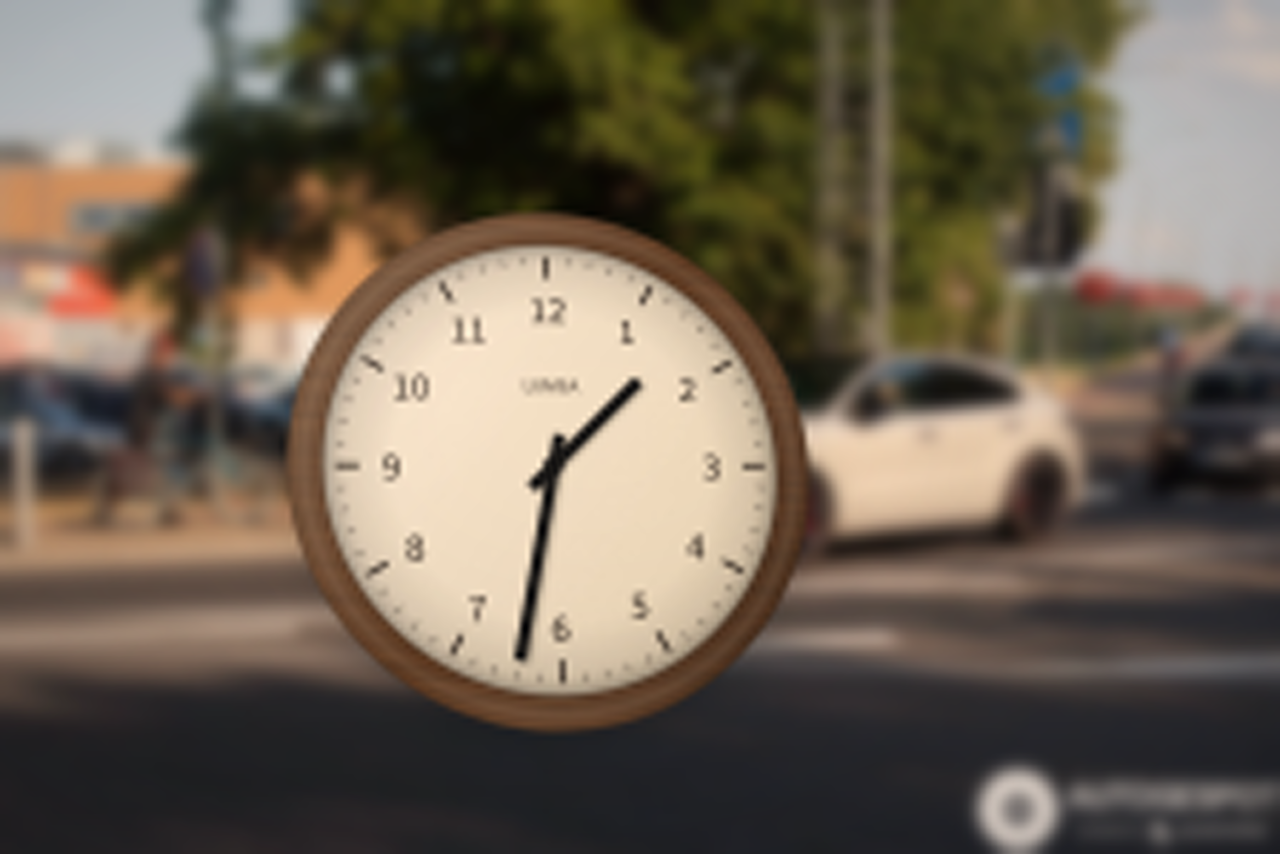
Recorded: 1 h 32 min
